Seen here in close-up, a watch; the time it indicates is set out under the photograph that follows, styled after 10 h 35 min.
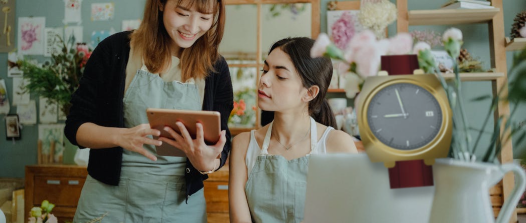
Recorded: 8 h 58 min
